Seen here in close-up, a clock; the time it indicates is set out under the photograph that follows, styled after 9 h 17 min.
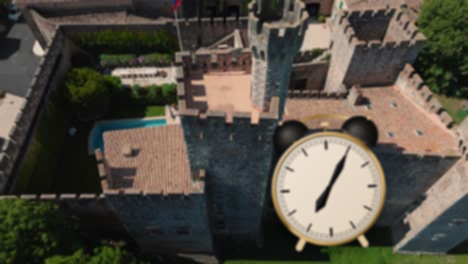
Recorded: 7 h 05 min
